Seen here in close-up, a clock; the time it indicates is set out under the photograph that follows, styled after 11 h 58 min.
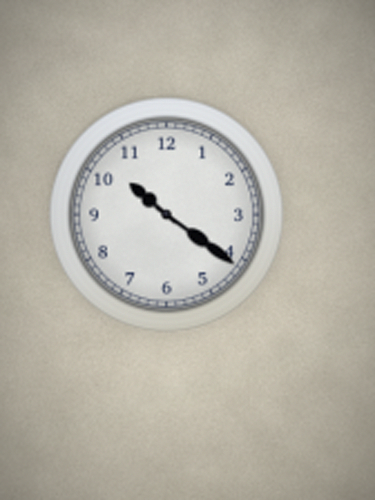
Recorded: 10 h 21 min
